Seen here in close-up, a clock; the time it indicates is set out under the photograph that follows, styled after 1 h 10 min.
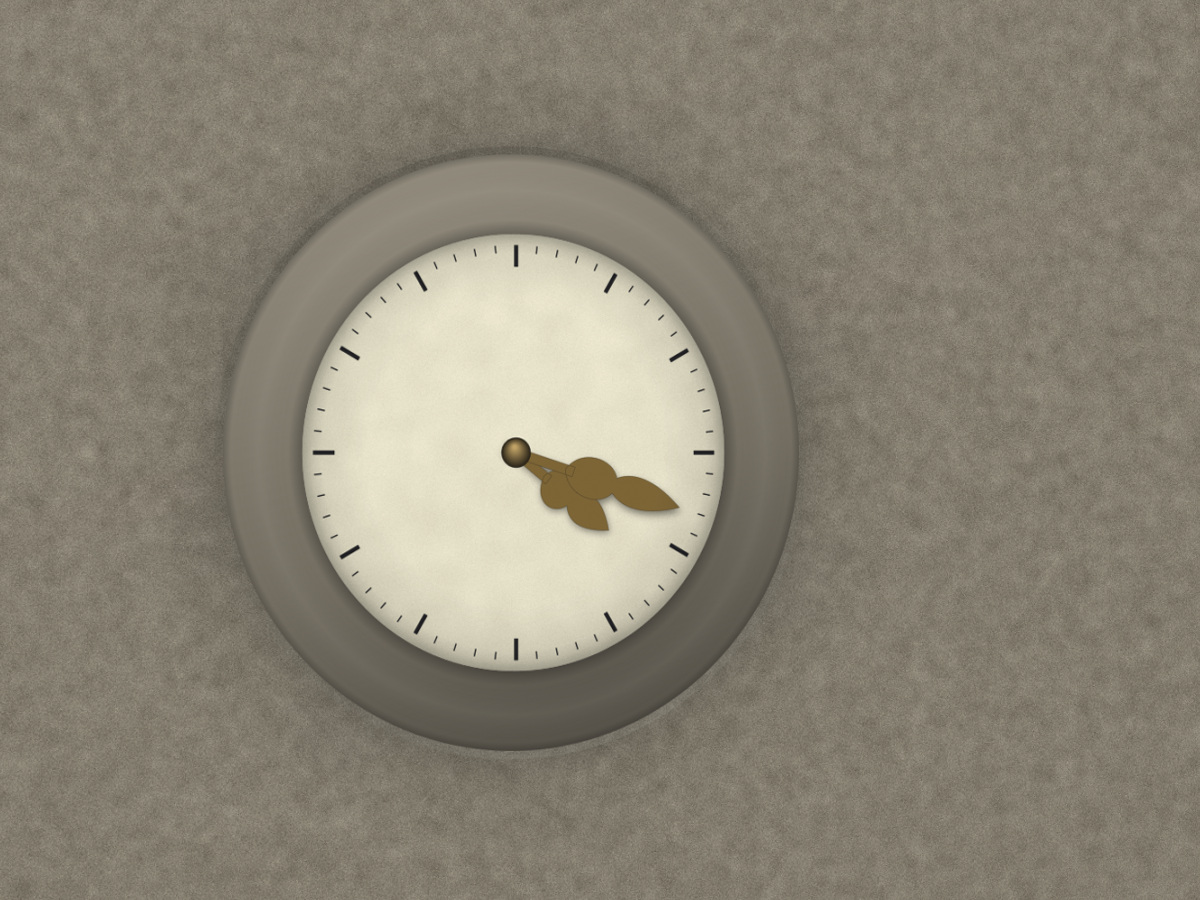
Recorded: 4 h 18 min
